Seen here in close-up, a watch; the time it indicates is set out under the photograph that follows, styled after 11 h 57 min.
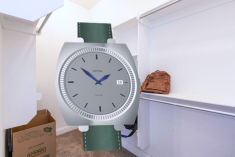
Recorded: 1 h 52 min
